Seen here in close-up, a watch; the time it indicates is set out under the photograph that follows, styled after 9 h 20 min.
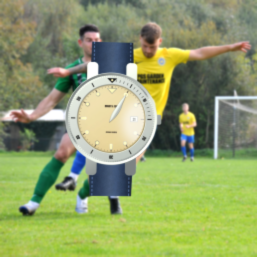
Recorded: 1 h 05 min
